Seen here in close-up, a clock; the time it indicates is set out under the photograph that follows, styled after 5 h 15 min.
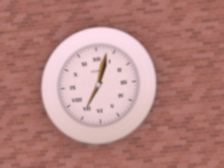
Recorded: 7 h 03 min
